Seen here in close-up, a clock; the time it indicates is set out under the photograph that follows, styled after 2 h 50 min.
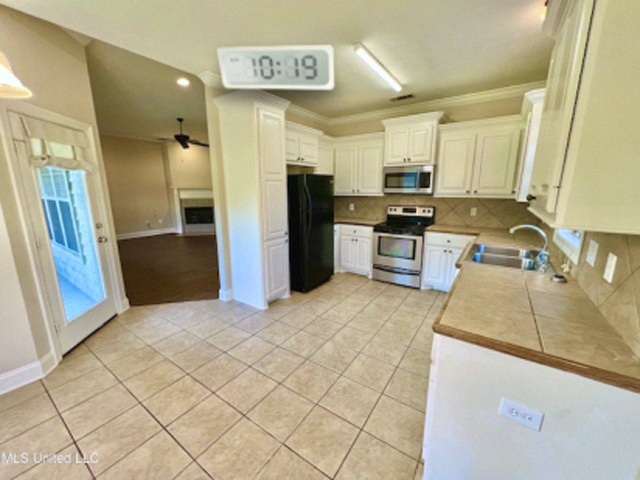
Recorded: 10 h 19 min
